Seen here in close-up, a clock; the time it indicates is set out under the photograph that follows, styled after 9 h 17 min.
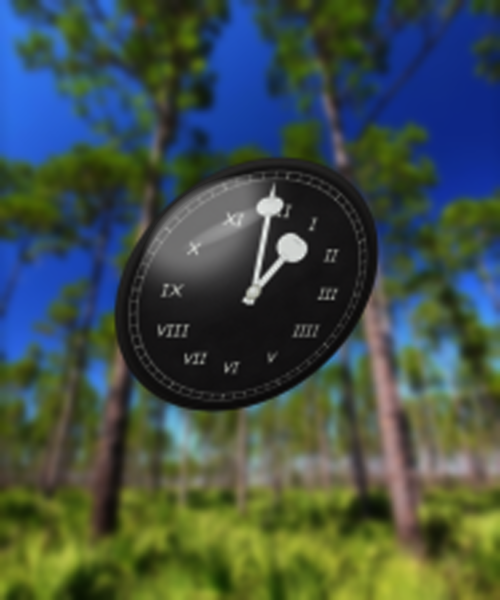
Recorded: 12 h 59 min
